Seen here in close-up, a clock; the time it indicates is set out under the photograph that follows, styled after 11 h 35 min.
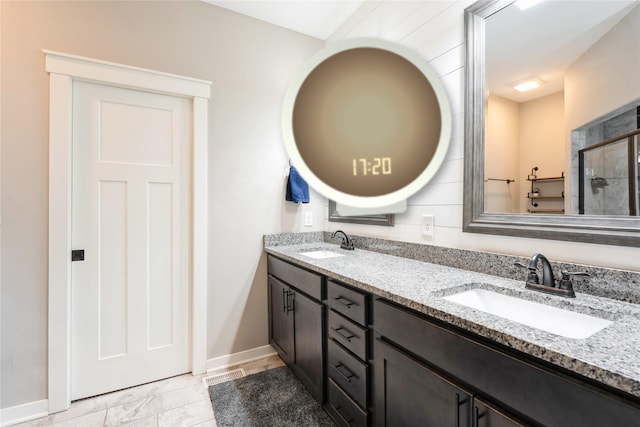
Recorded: 17 h 20 min
